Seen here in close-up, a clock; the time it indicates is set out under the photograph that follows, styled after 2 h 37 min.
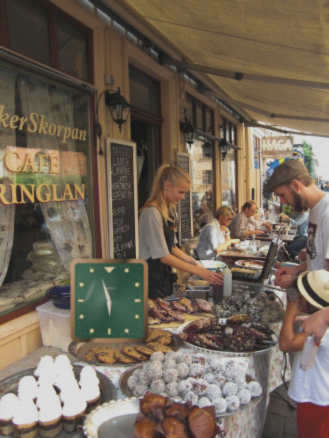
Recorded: 5 h 57 min
